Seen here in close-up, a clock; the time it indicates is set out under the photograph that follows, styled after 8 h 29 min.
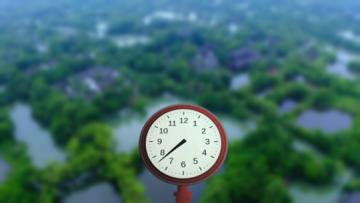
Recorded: 7 h 38 min
